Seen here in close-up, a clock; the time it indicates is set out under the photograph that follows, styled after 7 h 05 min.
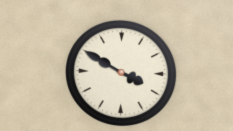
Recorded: 3 h 50 min
